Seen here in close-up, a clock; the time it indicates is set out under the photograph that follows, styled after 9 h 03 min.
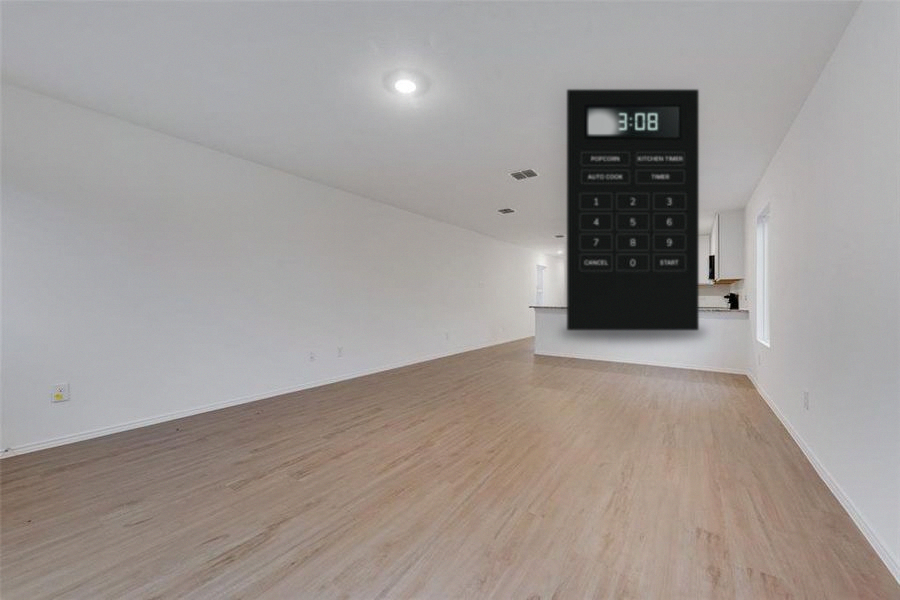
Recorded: 3 h 08 min
